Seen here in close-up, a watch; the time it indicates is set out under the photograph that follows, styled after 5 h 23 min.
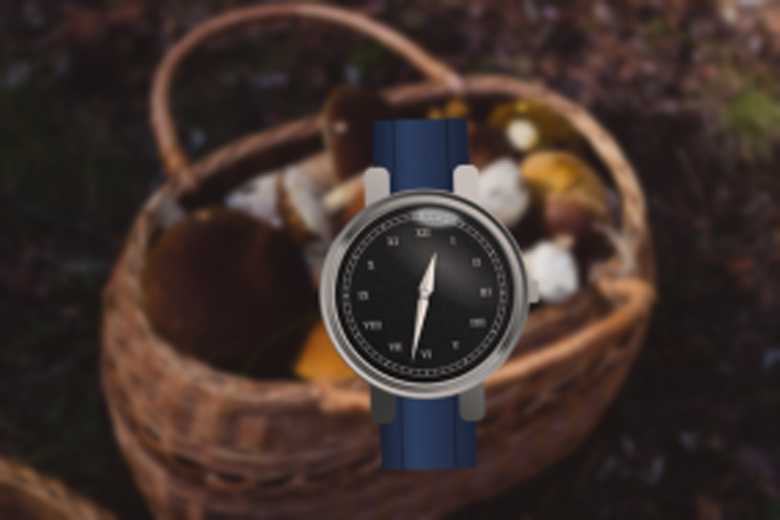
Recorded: 12 h 32 min
